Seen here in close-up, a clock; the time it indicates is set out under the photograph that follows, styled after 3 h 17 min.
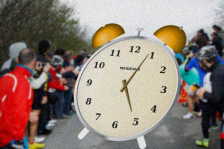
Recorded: 5 h 04 min
